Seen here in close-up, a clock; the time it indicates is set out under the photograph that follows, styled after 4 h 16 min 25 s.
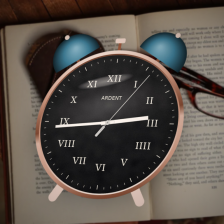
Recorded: 2 h 44 min 06 s
